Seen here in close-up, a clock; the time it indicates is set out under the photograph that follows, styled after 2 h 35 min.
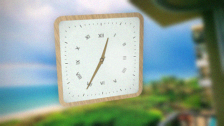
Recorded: 12 h 35 min
